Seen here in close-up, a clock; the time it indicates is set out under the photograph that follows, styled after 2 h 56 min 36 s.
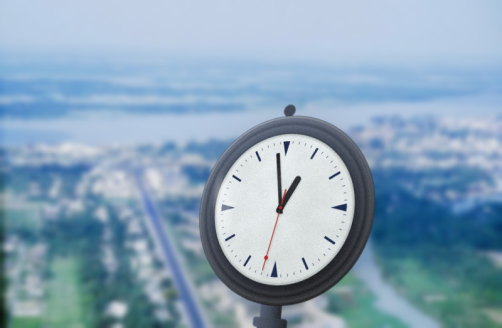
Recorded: 12 h 58 min 32 s
